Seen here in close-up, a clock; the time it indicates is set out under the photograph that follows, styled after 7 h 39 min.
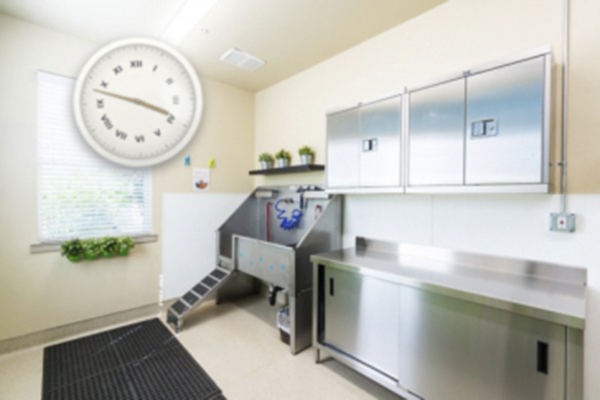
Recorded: 3 h 48 min
